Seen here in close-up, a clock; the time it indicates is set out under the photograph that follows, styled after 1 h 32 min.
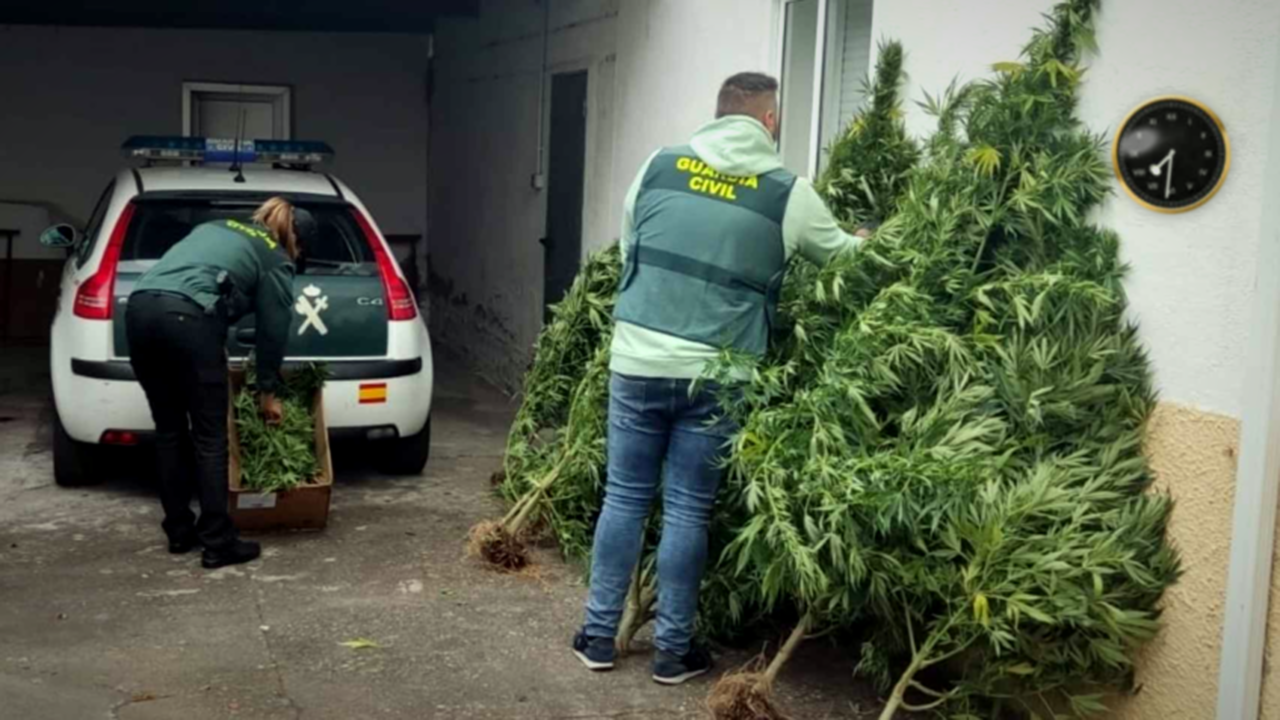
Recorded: 7 h 31 min
